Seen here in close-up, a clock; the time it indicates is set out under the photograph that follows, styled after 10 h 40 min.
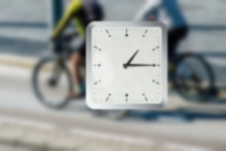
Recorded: 1 h 15 min
